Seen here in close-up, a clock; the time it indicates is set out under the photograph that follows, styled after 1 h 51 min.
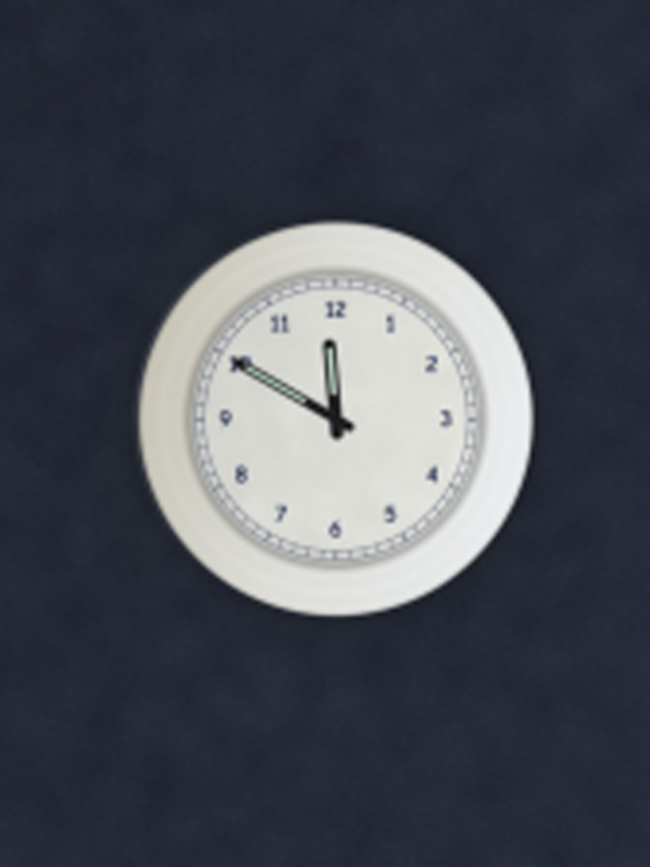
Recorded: 11 h 50 min
